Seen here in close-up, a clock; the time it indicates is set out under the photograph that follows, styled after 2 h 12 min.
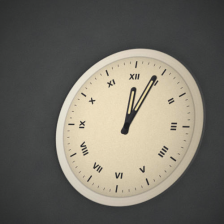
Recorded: 12 h 04 min
